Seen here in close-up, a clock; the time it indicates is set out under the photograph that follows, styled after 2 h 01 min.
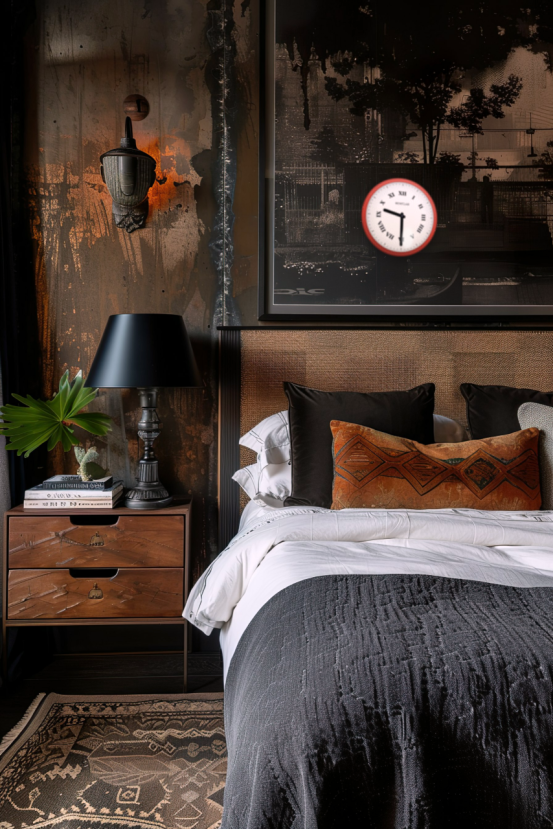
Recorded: 9 h 30 min
